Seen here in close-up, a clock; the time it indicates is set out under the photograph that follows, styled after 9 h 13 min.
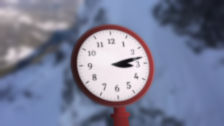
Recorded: 3 h 13 min
